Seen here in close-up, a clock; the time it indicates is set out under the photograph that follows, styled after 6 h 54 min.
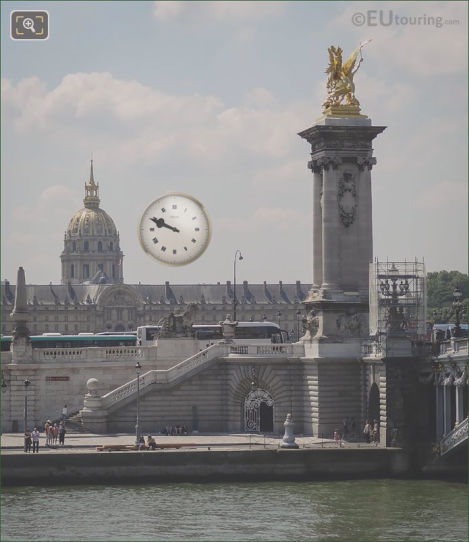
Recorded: 9 h 49 min
